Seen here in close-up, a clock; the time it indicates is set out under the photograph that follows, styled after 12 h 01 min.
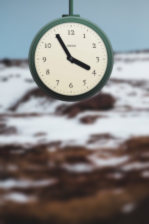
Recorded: 3 h 55 min
